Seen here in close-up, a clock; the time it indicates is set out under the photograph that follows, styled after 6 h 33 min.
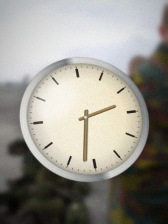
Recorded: 2 h 32 min
